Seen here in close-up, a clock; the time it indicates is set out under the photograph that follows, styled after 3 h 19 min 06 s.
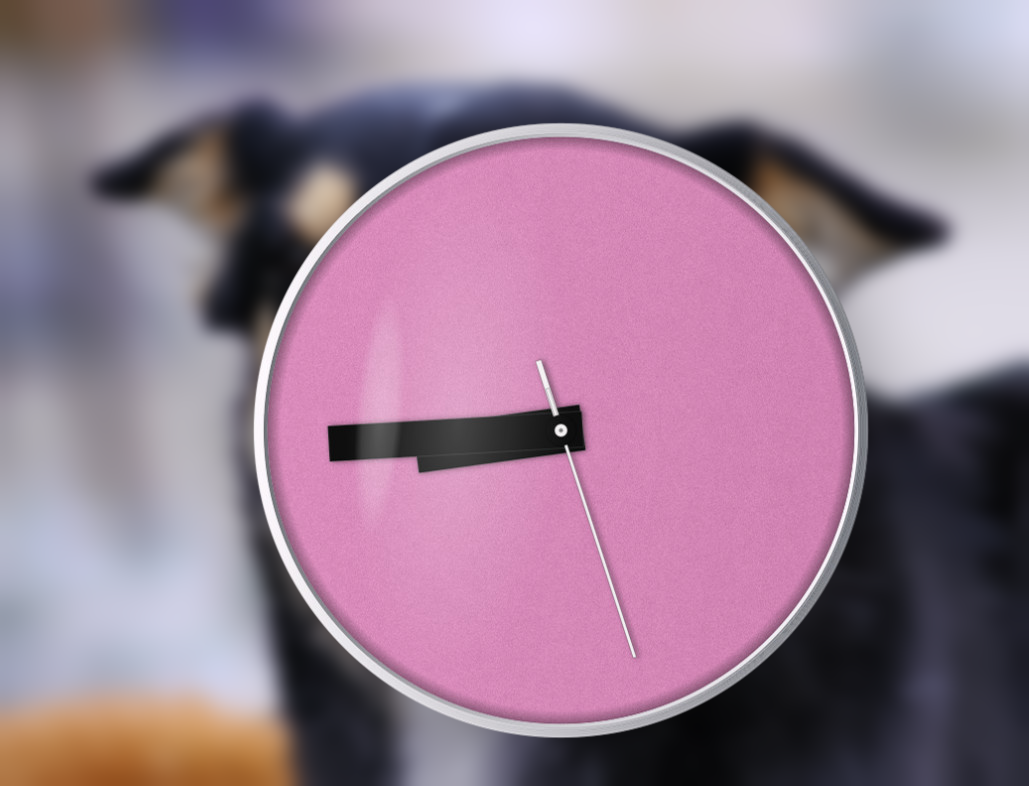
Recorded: 8 h 44 min 27 s
